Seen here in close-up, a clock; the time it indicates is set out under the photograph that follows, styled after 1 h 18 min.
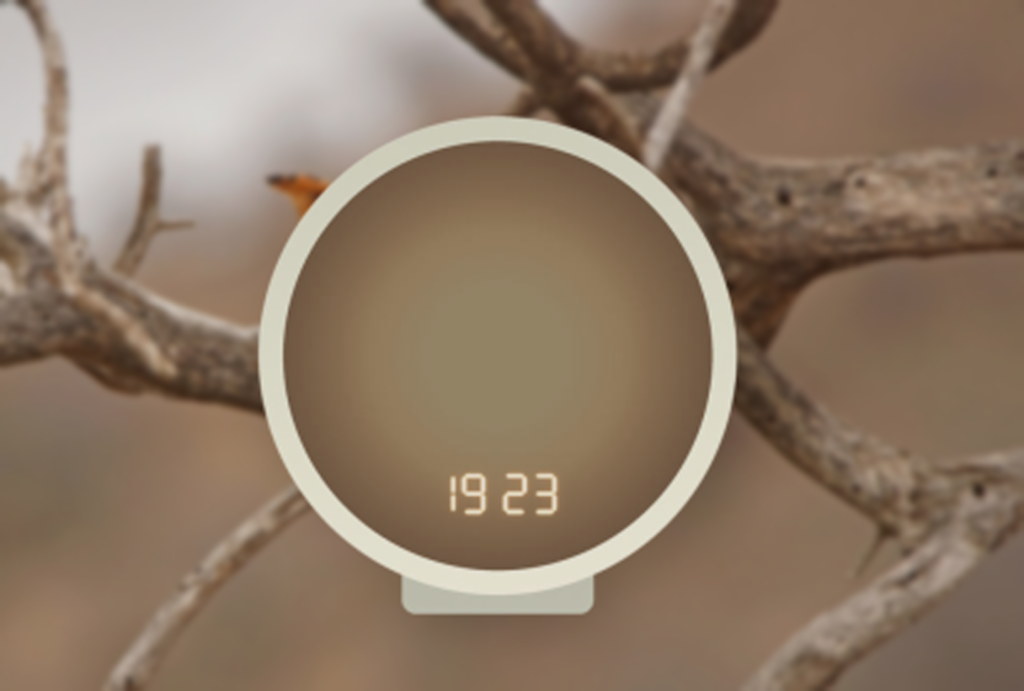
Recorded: 19 h 23 min
